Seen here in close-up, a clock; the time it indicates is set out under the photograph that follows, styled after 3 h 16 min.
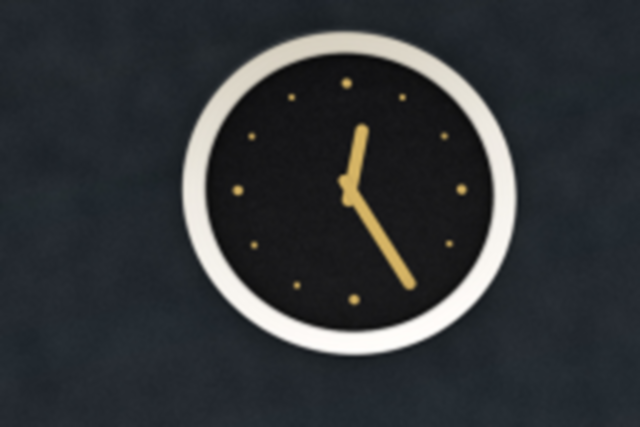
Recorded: 12 h 25 min
